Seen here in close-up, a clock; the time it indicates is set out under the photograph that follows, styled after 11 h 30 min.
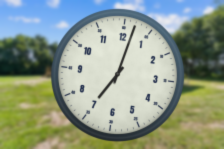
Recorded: 7 h 02 min
